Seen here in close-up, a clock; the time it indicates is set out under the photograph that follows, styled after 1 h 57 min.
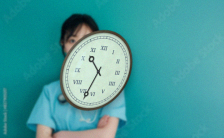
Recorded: 10 h 33 min
